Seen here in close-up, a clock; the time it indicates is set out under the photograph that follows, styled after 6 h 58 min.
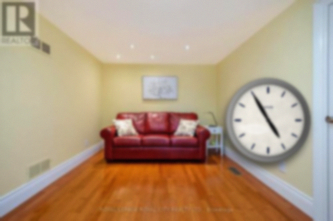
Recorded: 4 h 55 min
